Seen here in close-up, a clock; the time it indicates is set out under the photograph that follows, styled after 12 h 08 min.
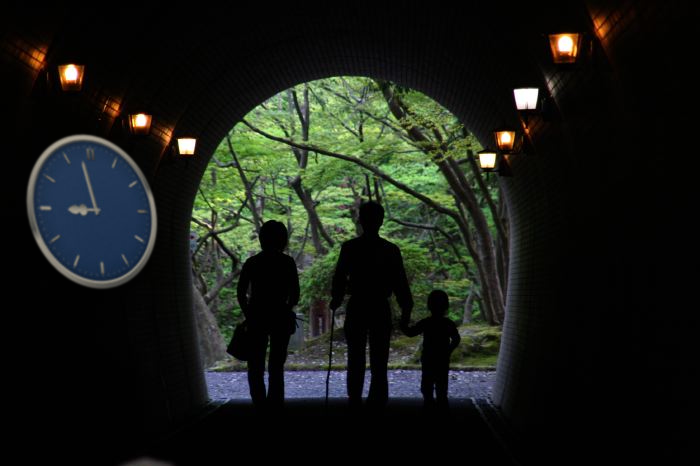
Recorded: 8 h 58 min
